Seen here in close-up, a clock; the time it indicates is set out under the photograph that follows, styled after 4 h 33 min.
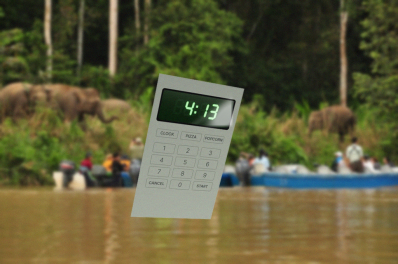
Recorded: 4 h 13 min
